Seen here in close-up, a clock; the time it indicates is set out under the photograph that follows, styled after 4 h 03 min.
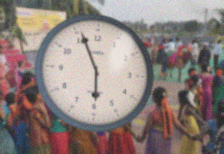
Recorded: 5 h 56 min
